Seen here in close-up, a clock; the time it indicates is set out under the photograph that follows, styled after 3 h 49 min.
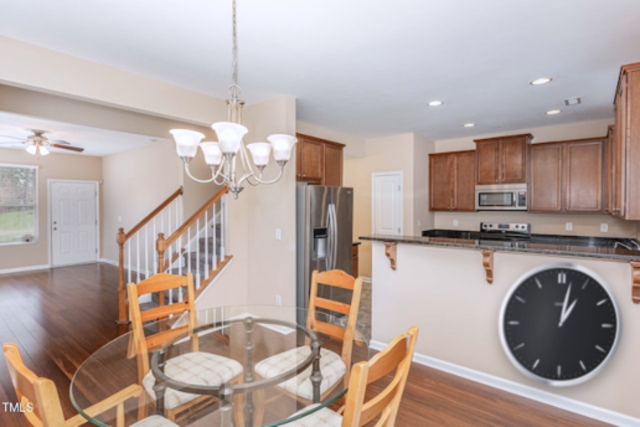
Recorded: 1 h 02 min
